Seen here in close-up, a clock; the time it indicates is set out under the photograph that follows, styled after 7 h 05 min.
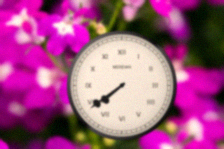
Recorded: 7 h 39 min
